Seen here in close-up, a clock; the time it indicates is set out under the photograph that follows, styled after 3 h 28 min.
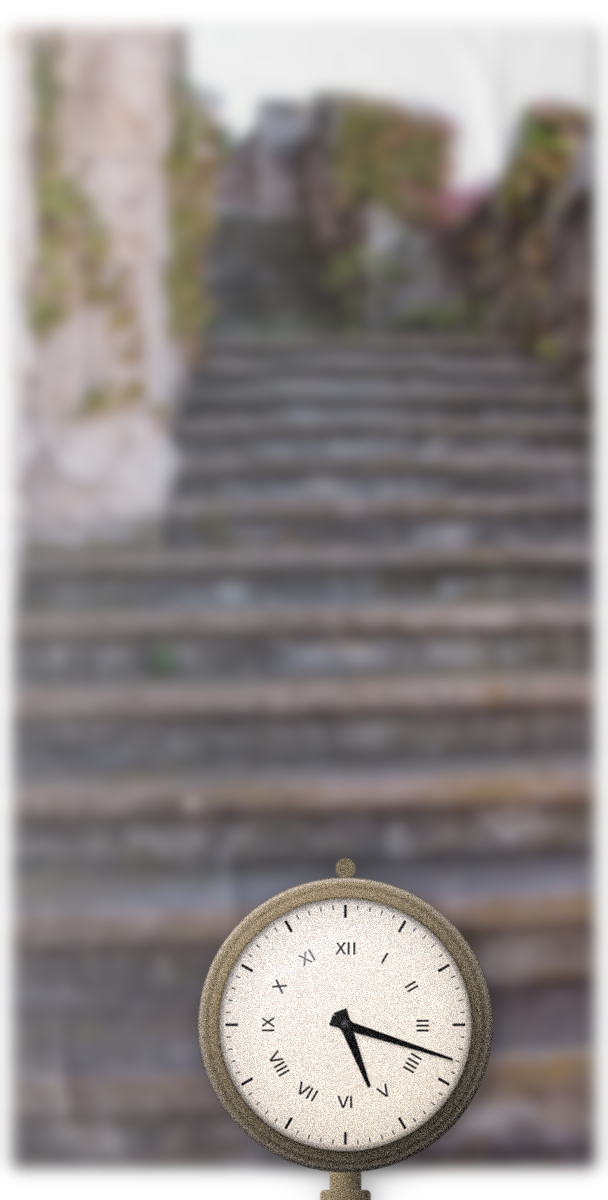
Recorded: 5 h 18 min
